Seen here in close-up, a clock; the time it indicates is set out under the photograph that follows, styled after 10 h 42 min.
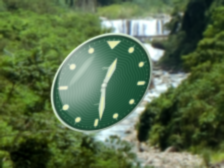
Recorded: 12 h 29 min
